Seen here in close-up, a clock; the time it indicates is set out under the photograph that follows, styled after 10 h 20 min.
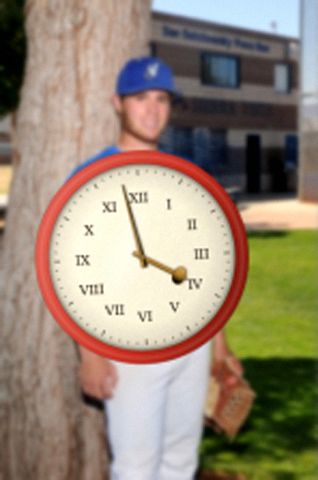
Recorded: 3 h 58 min
